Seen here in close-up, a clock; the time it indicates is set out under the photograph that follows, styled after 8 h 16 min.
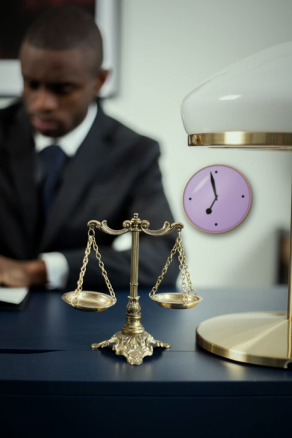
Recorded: 6 h 58 min
